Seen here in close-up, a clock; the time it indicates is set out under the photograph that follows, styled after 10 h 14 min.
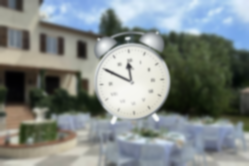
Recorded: 11 h 50 min
